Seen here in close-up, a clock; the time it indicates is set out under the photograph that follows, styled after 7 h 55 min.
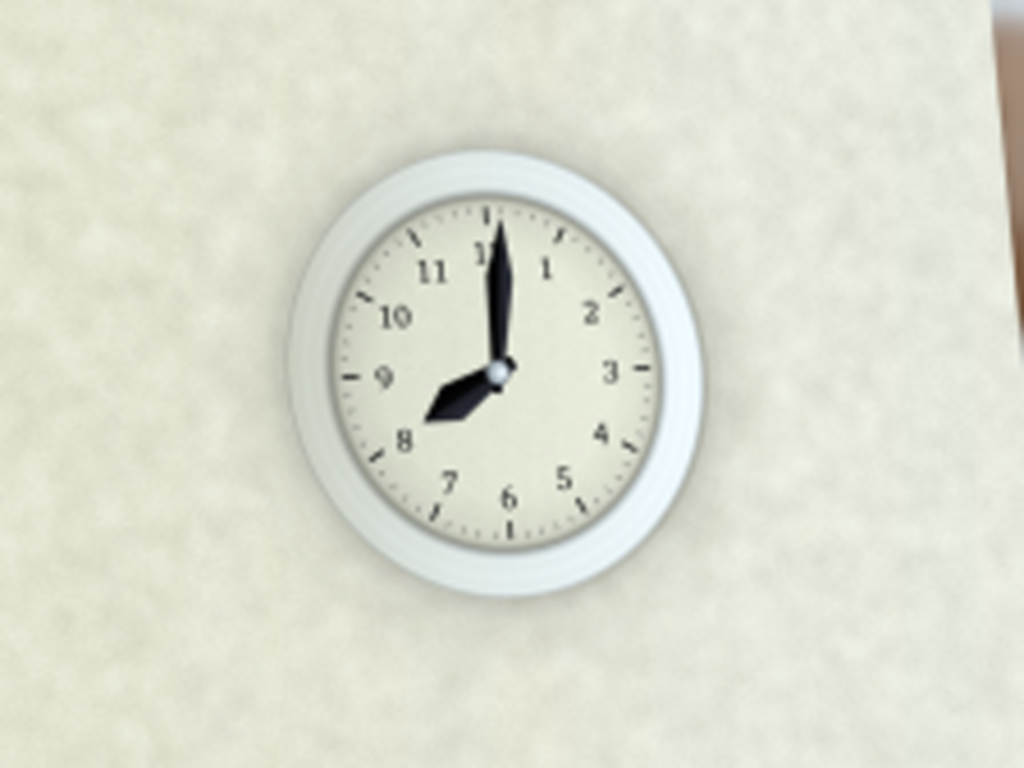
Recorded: 8 h 01 min
